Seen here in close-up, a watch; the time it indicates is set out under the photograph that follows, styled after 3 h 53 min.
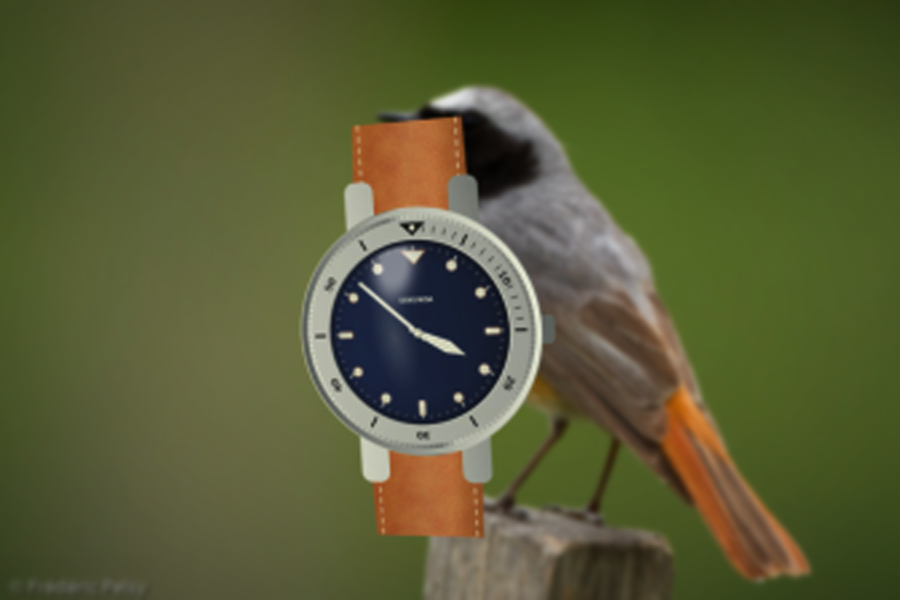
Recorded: 3 h 52 min
